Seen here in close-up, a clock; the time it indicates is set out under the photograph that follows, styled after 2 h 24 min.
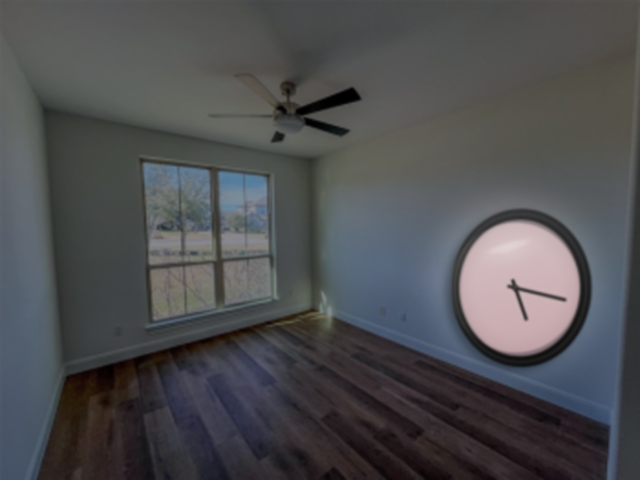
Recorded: 5 h 17 min
